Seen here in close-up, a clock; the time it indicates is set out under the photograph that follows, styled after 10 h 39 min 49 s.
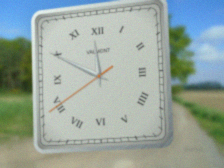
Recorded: 11 h 49 min 40 s
